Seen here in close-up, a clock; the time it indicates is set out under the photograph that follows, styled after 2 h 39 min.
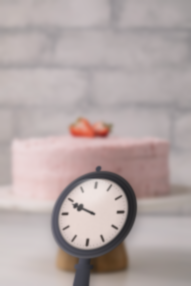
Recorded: 9 h 49 min
